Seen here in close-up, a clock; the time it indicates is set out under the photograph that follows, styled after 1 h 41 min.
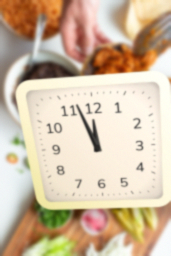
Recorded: 11 h 57 min
